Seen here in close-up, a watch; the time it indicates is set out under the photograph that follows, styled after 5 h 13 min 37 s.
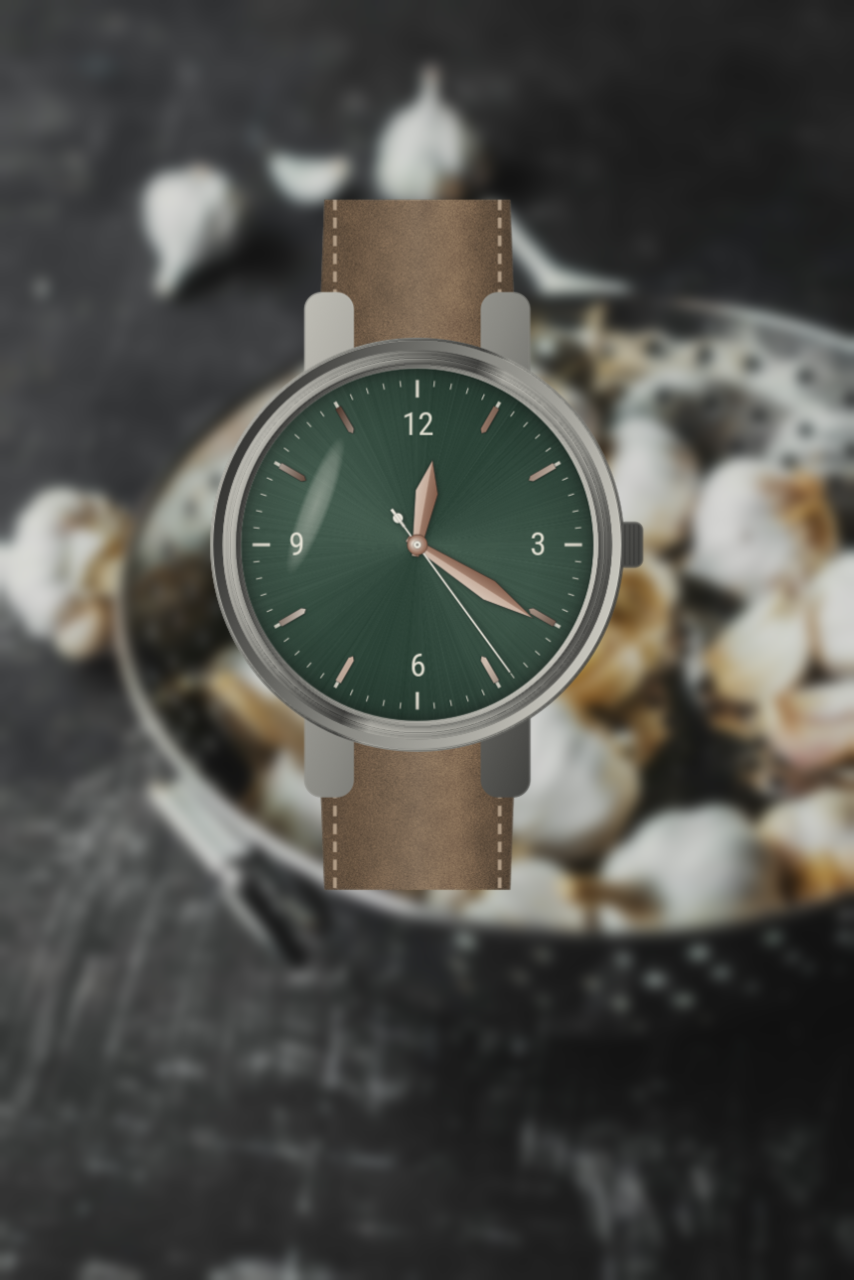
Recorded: 12 h 20 min 24 s
